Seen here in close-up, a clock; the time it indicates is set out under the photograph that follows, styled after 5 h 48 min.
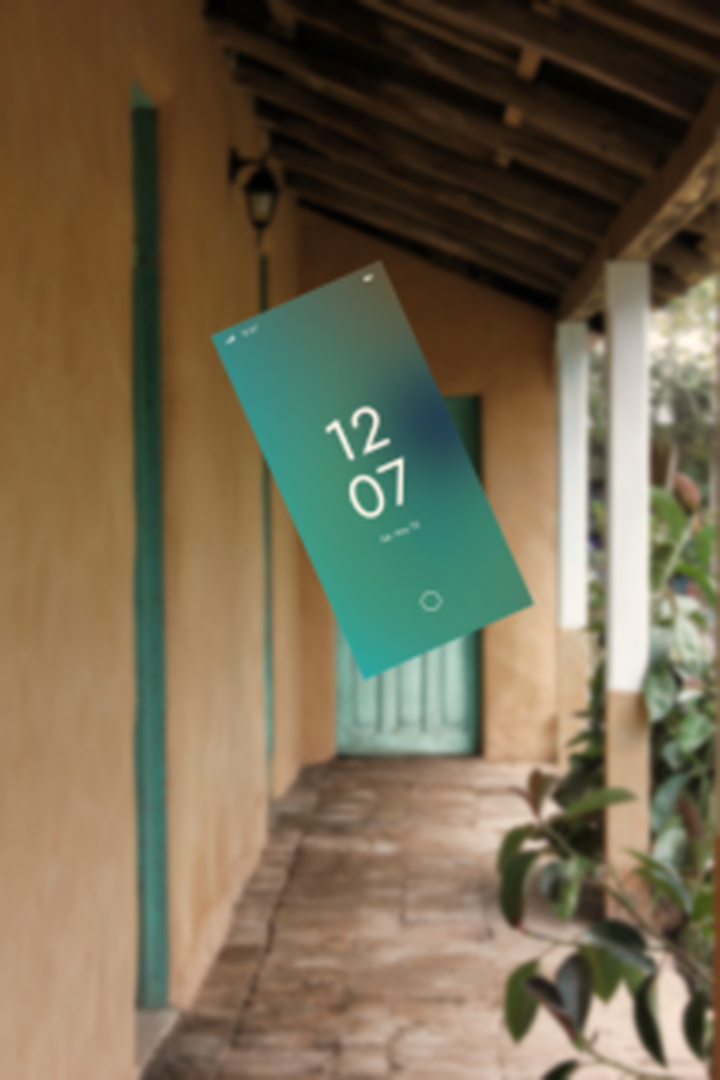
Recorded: 12 h 07 min
